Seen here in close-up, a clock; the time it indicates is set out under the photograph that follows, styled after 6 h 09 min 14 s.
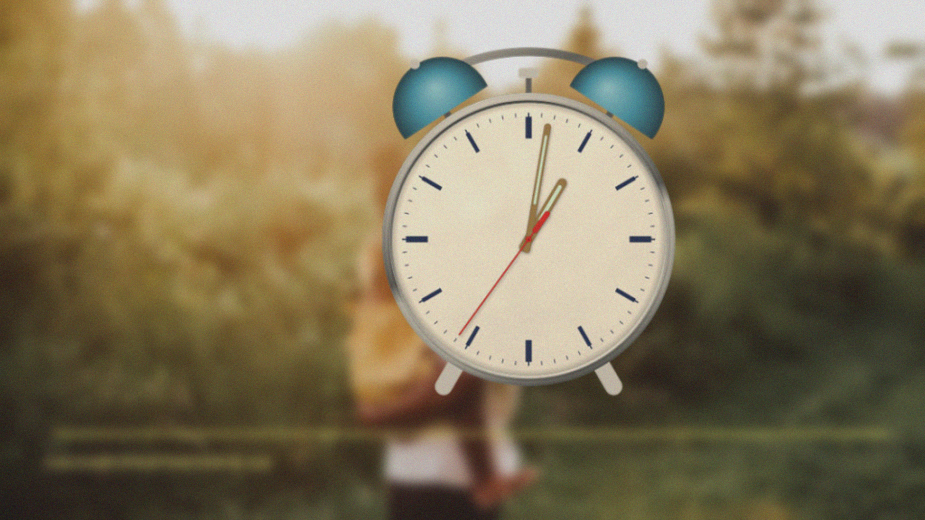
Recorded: 1 h 01 min 36 s
